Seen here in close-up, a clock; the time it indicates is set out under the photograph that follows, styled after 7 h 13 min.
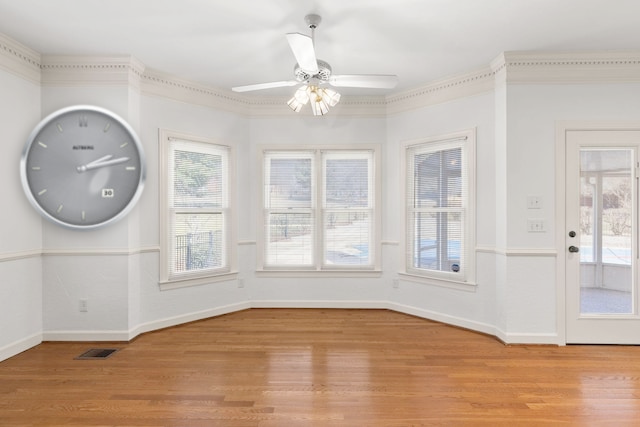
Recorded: 2 h 13 min
